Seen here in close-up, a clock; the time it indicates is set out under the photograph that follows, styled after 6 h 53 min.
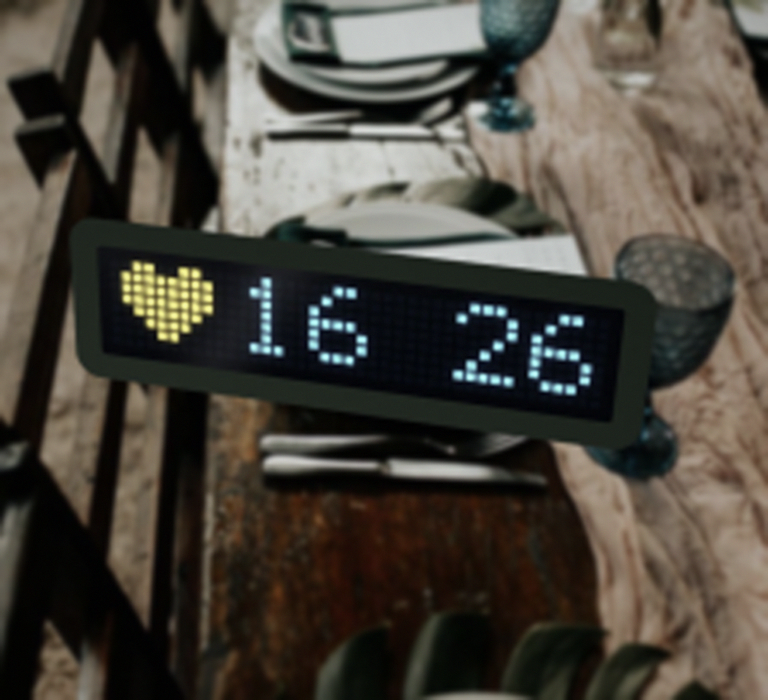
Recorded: 16 h 26 min
